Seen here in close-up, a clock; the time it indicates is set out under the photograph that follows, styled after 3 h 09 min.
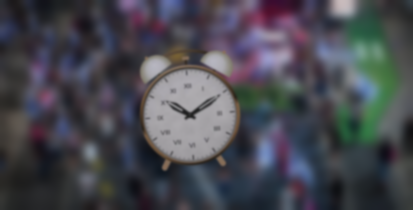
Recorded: 10 h 10 min
